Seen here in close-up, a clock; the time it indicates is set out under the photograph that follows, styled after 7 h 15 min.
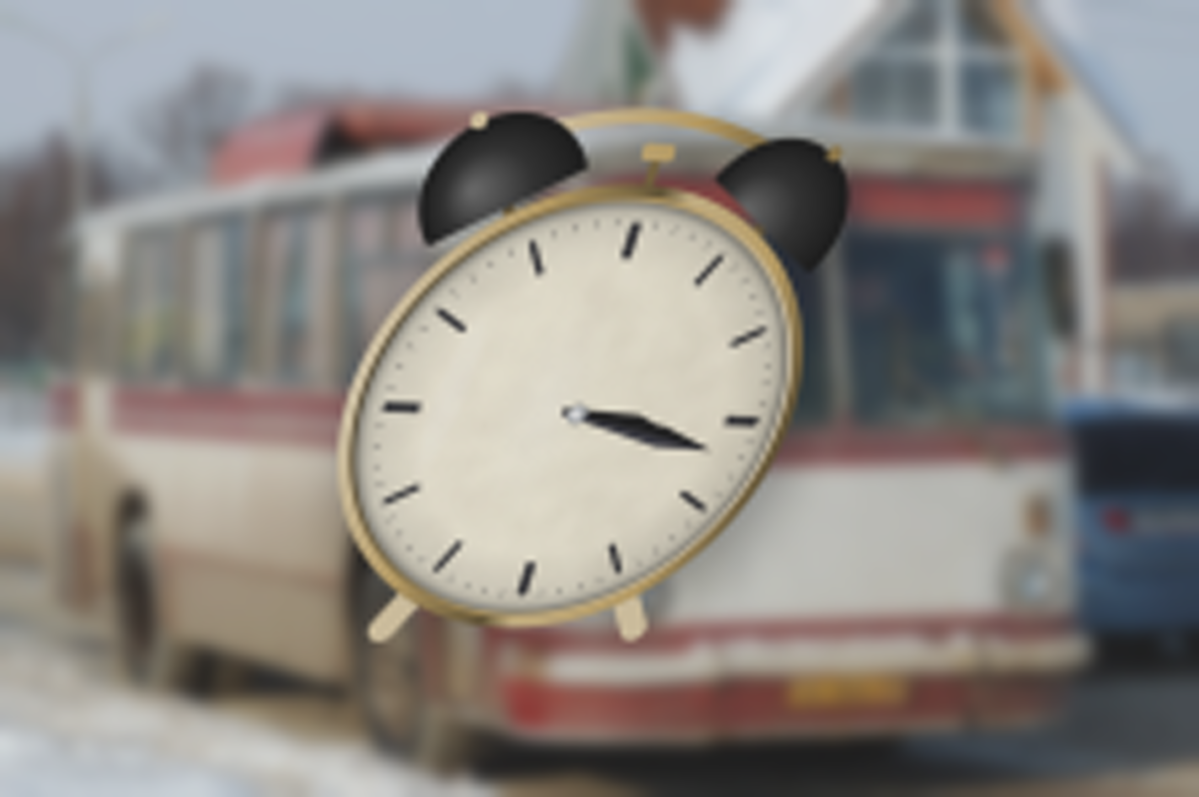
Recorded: 3 h 17 min
